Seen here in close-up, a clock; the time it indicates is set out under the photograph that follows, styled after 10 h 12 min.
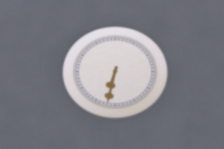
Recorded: 6 h 32 min
